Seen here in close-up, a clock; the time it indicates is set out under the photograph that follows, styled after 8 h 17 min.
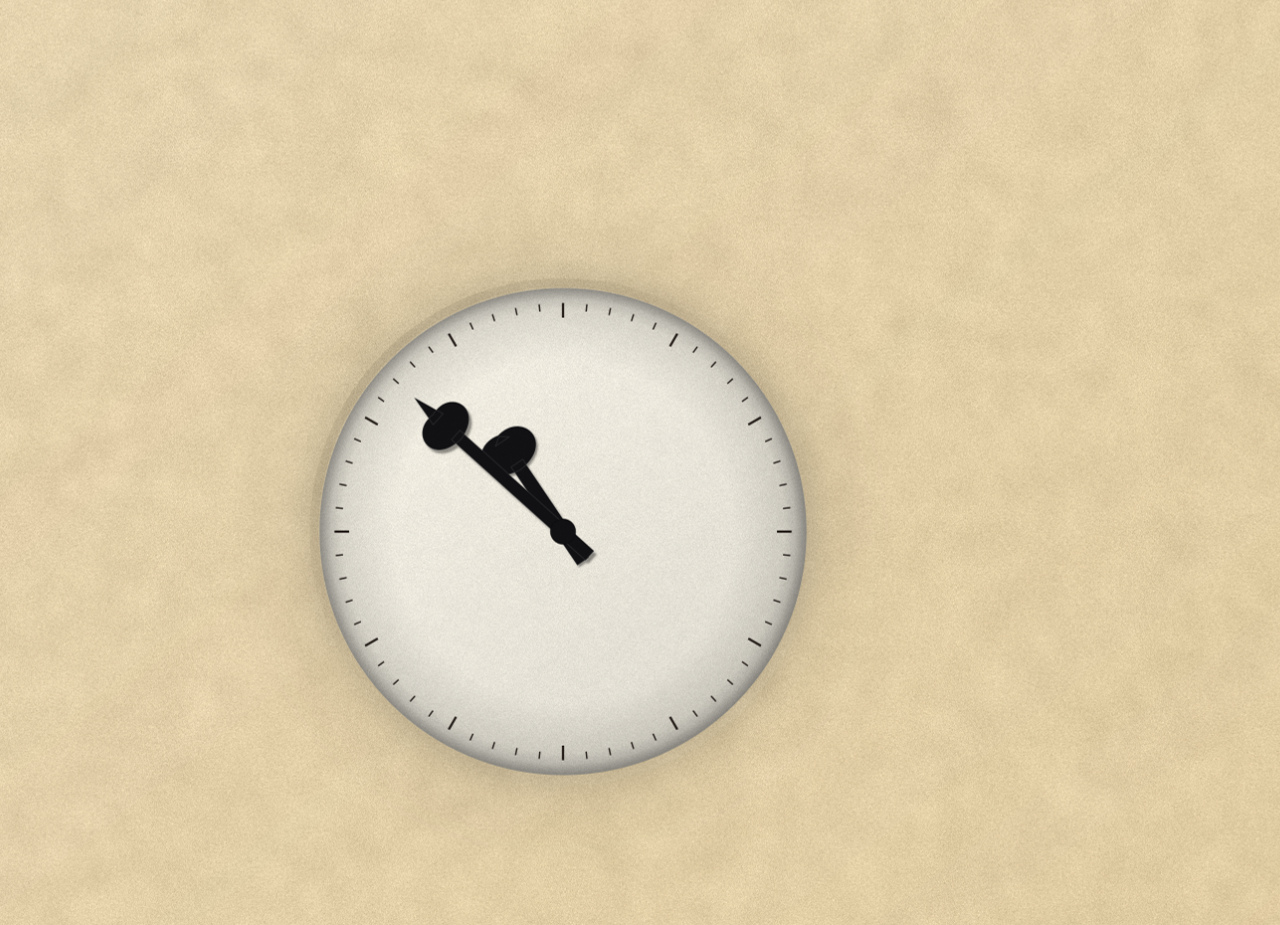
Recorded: 10 h 52 min
